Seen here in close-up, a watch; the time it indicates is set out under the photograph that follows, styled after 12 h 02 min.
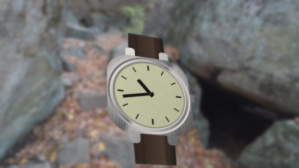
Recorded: 10 h 43 min
